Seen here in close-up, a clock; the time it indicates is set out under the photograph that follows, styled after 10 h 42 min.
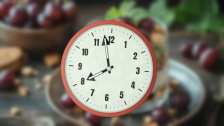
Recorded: 7 h 58 min
